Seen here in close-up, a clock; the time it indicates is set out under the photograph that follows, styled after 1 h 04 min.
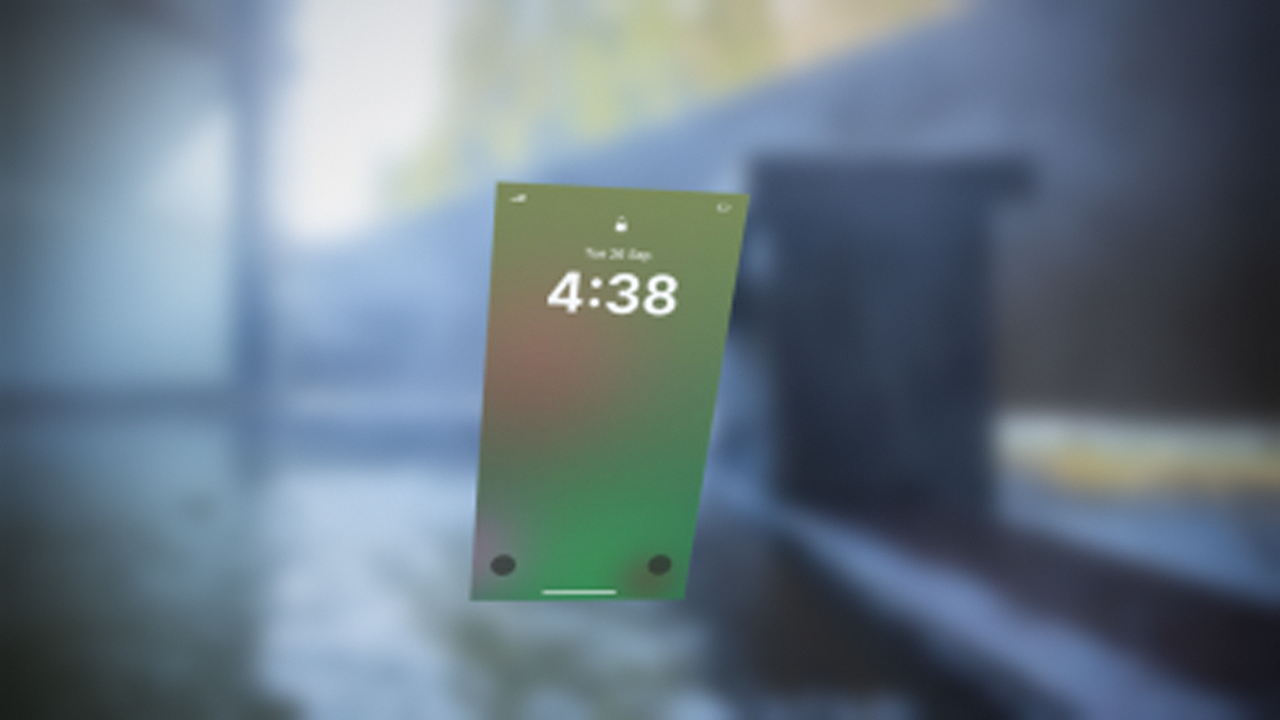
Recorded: 4 h 38 min
